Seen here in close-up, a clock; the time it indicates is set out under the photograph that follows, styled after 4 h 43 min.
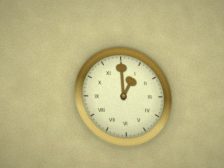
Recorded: 1 h 00 min
